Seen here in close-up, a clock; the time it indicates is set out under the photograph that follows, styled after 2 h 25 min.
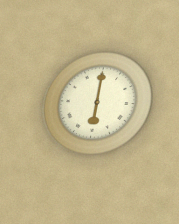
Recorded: 6 h 00 min
